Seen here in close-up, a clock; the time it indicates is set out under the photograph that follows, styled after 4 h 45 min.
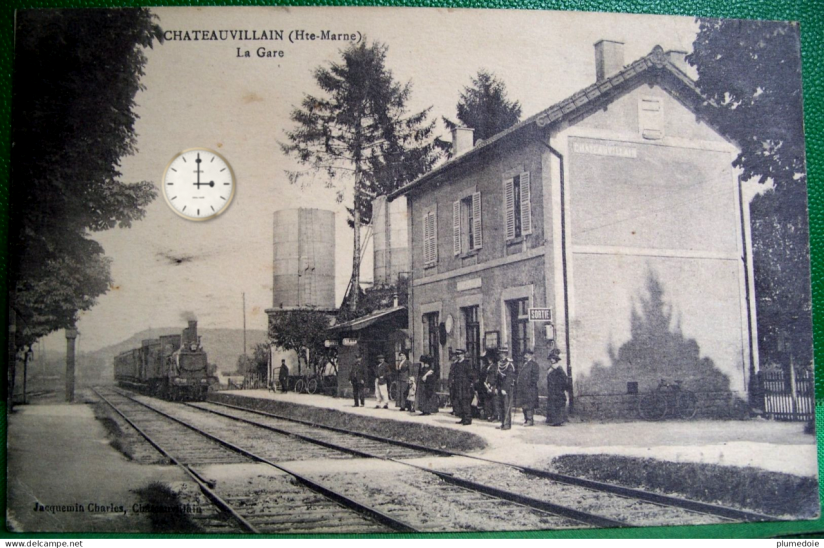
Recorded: 3 h 00 min
